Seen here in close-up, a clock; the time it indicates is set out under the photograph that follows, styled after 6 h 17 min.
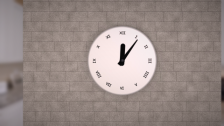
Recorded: 12 h 06 min
